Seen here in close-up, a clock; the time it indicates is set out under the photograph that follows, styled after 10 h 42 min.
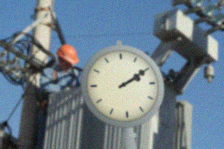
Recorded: 2 h 10 min
